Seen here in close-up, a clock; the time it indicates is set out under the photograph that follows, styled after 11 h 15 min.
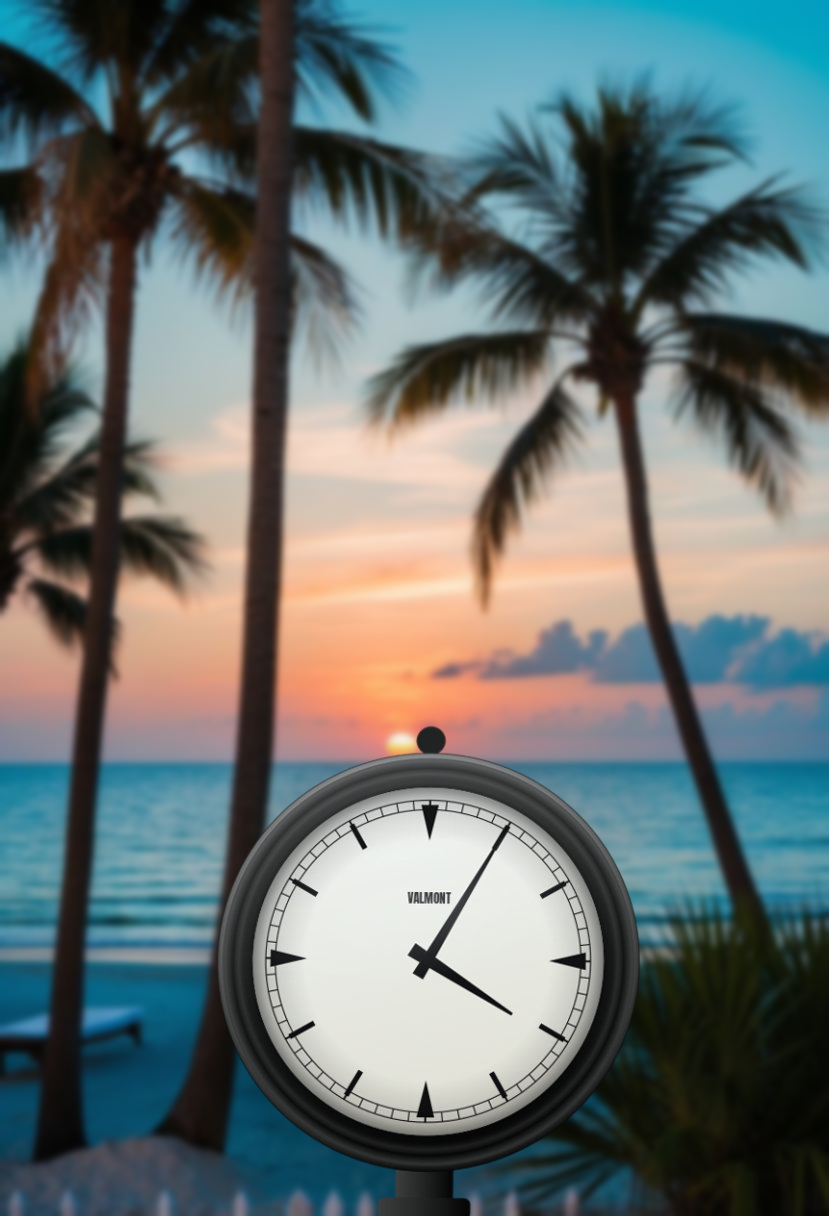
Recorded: 4 h 05 min
